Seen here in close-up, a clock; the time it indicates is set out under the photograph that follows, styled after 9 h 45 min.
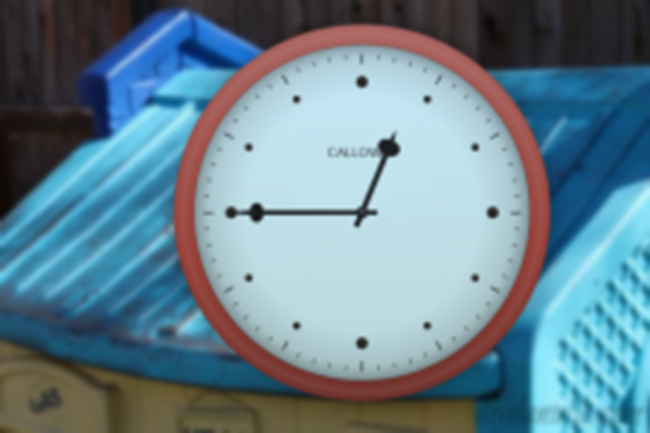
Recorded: 12 h 45 min
